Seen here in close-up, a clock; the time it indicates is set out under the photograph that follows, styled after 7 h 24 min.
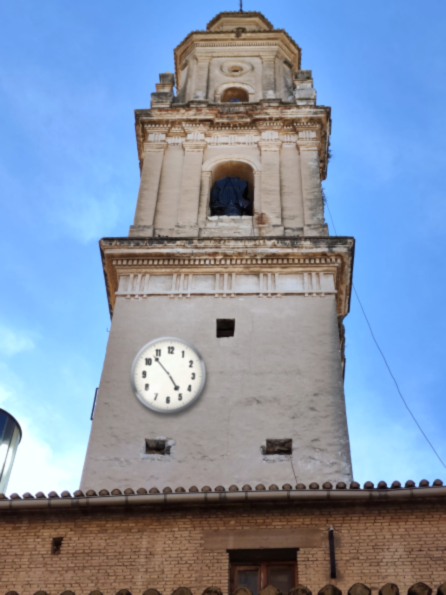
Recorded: 4 h 53 min
